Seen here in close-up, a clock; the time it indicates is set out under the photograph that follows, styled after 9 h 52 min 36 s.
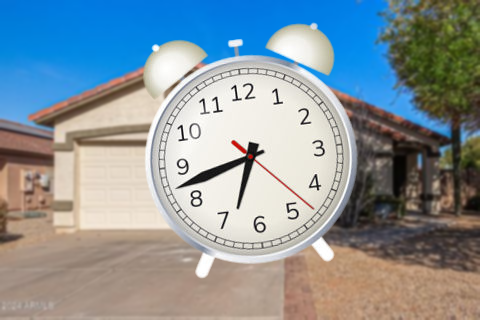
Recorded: 6 h 42 min 23 s
